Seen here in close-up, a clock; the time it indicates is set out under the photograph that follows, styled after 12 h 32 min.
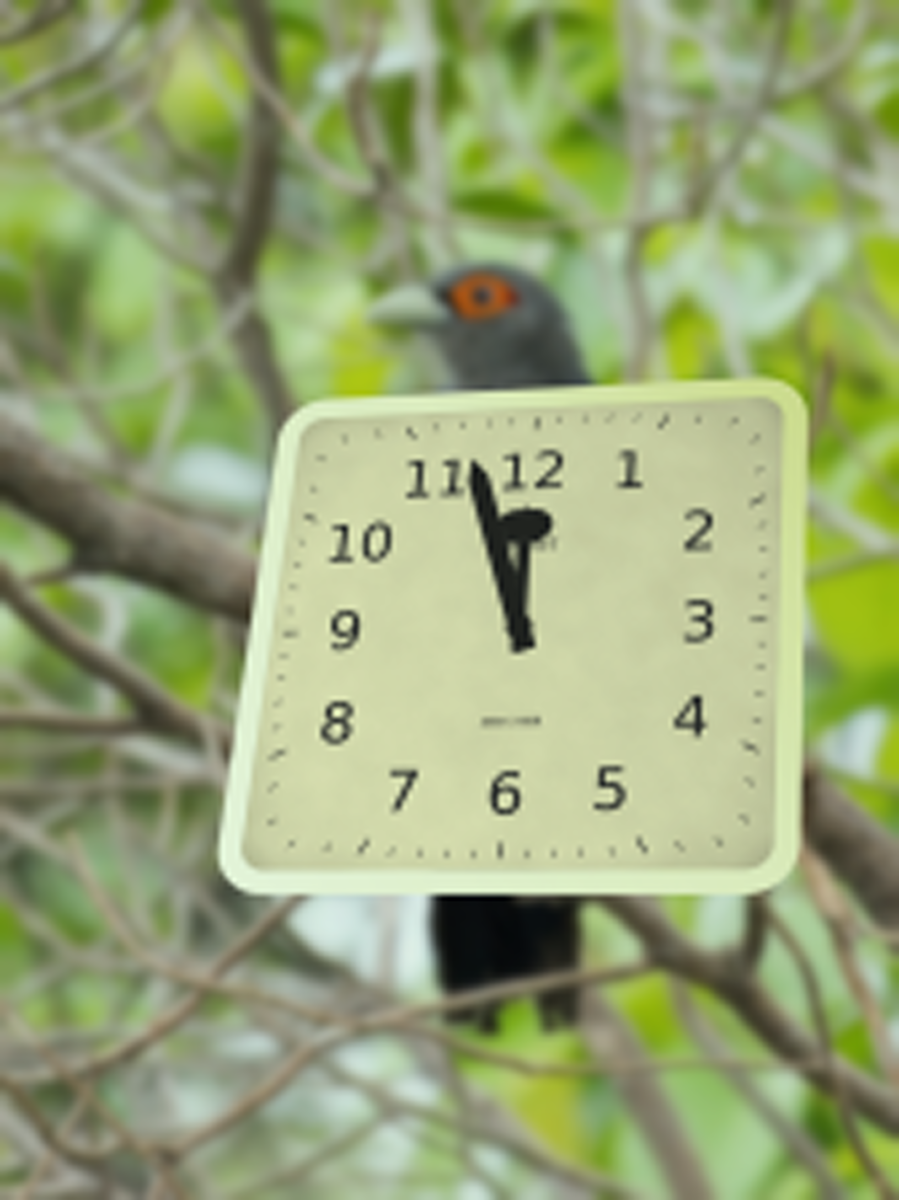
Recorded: 11 h 57 min
